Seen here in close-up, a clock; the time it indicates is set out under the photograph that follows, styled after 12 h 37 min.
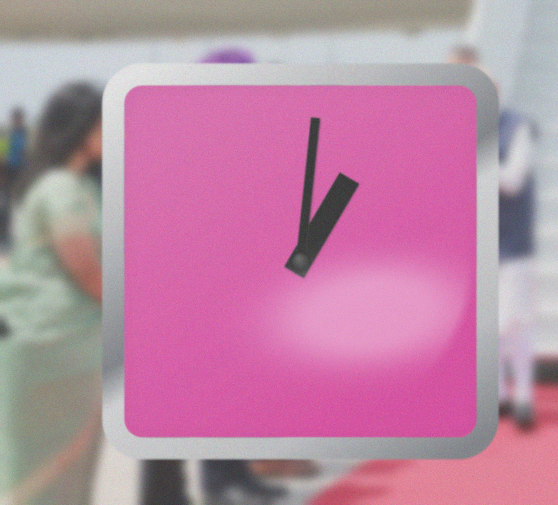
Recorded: 1 h 01 min
